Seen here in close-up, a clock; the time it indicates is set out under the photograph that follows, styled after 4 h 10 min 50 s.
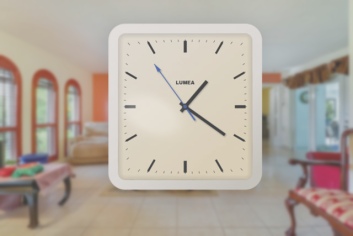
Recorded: 1 h 20 min 54 s
